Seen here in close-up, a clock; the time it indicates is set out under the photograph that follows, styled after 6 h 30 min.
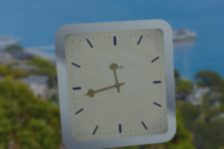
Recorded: 11 h 43 min
